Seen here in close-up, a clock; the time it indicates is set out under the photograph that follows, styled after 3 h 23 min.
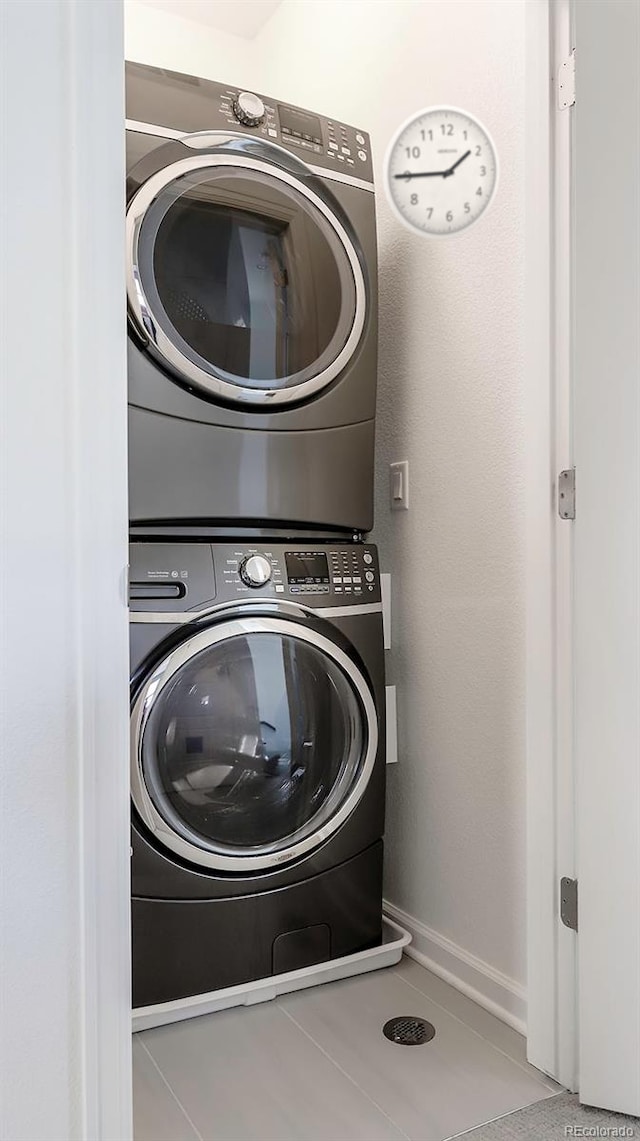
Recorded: 1 h 45 min
